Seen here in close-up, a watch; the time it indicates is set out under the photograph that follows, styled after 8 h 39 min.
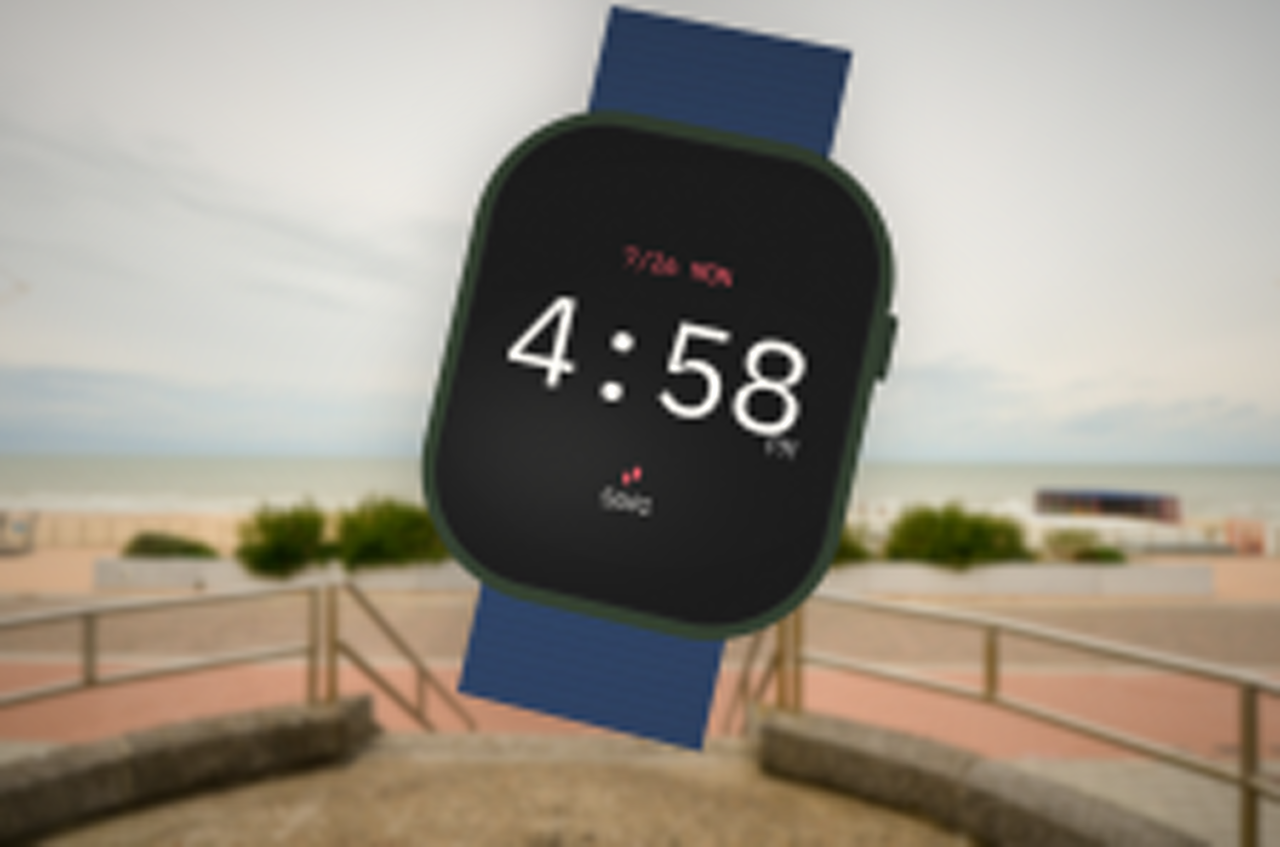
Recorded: 4 h 58 min
